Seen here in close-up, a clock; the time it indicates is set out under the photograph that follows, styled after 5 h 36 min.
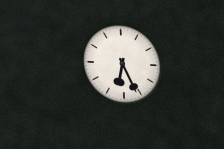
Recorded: 6 h 26 min
